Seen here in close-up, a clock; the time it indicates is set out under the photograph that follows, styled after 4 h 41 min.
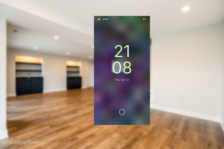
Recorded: 21 h 08 min
